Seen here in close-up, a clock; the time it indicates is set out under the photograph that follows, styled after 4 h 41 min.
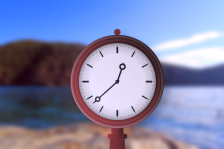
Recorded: 12 h 38 min
